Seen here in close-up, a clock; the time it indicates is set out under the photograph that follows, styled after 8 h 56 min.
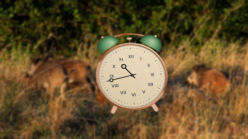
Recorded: 10 h 43 min
